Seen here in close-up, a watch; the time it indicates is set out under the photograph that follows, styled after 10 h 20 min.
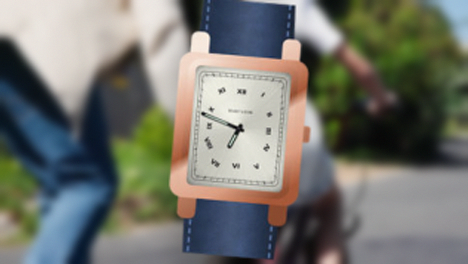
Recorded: 6 h 48 min
